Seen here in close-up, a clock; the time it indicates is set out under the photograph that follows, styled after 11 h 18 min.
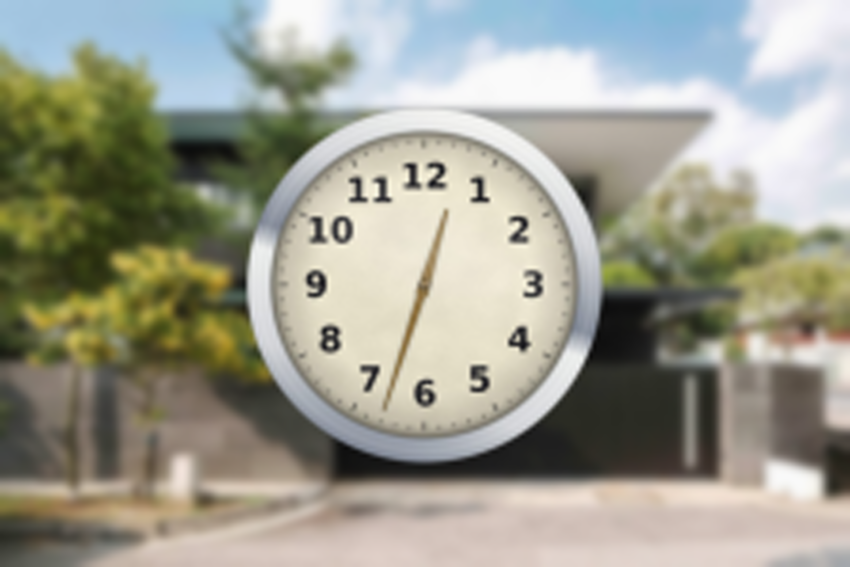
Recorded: 12 h 33 min
